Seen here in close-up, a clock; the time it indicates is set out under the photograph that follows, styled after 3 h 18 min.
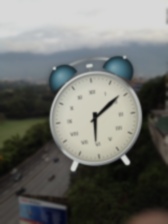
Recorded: 6 h 09 min
